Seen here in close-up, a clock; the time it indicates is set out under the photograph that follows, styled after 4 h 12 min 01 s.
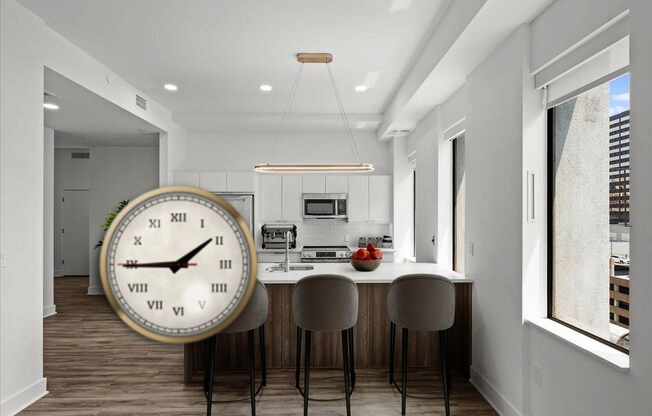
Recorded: 1 h 44 min 45 s
